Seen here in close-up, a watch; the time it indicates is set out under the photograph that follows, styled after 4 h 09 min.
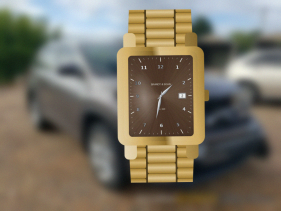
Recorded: 1 h 32 min
